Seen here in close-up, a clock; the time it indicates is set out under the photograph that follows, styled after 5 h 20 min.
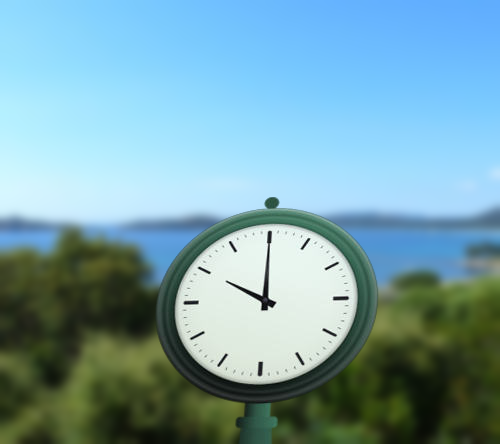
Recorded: 10 h 00 min
